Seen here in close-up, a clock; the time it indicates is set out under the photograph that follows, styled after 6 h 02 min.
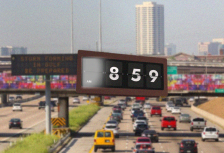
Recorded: 8 h 59 min
